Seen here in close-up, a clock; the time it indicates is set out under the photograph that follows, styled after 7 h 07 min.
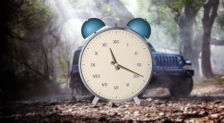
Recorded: 11 h 19 min
